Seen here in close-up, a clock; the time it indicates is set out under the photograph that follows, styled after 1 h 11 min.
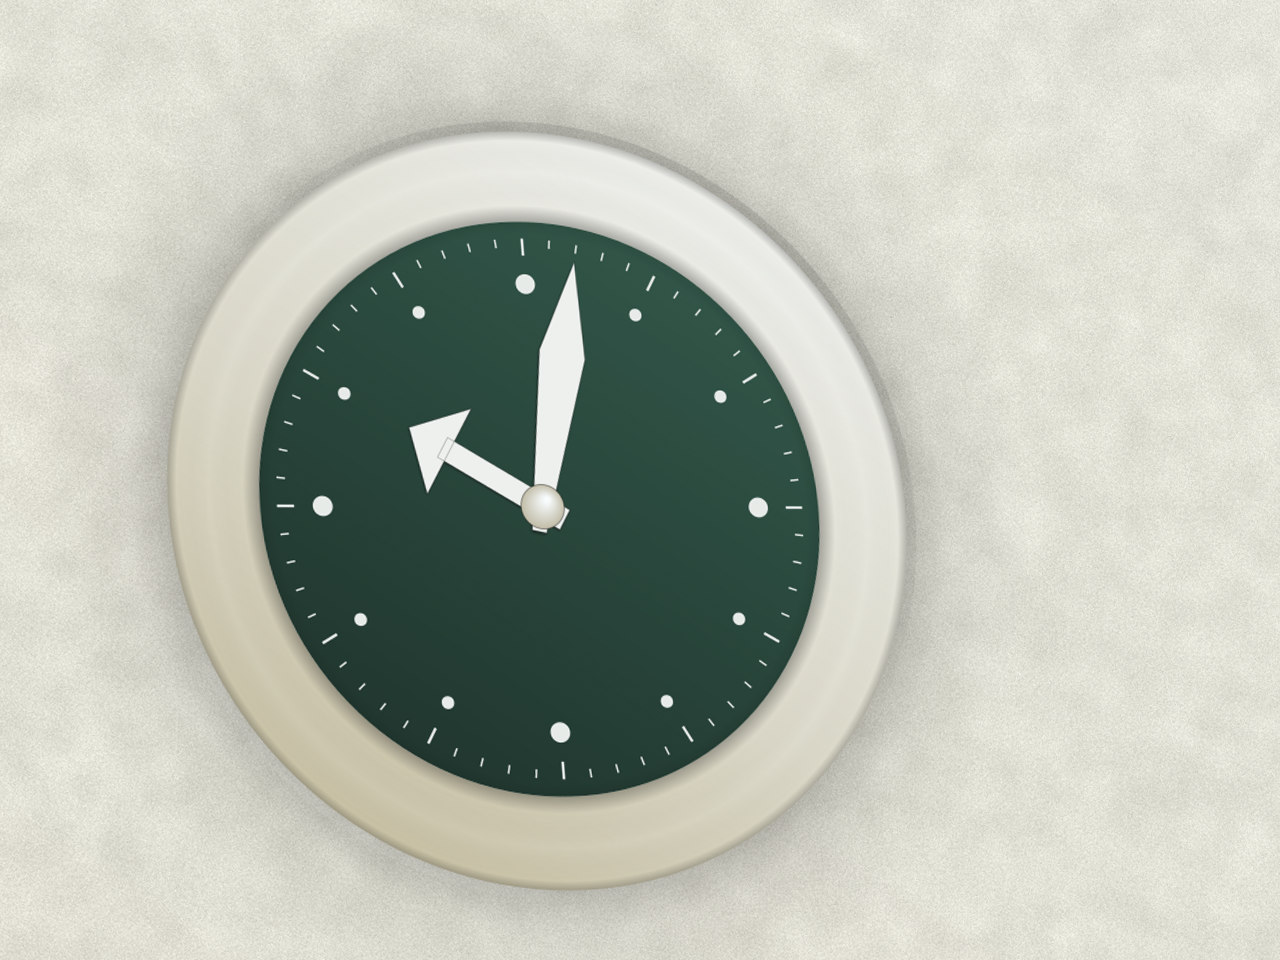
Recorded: 10 h 02 min
